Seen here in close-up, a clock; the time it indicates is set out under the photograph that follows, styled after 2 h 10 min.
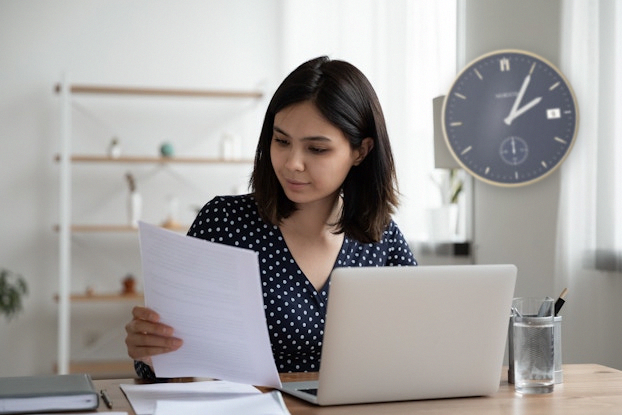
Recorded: 2 h 05 min
